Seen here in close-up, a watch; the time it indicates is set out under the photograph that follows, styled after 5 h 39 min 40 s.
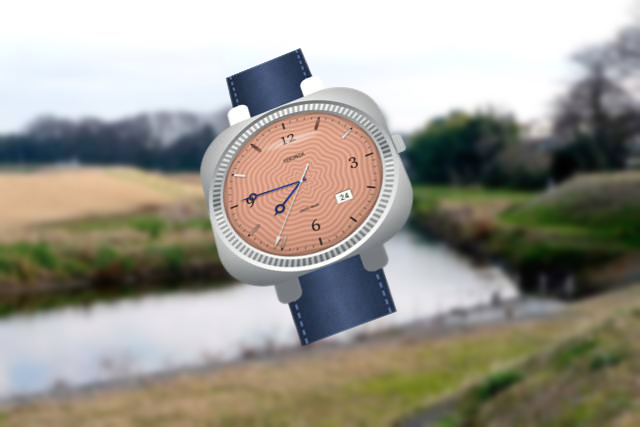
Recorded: 7 h 45 min 36 s
